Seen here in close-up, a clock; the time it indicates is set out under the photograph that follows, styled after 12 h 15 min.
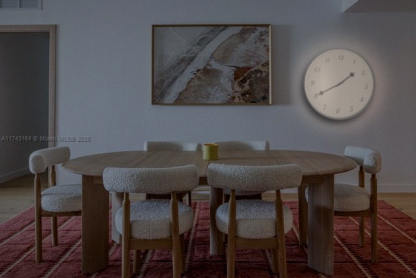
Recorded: 1 h 40 min
